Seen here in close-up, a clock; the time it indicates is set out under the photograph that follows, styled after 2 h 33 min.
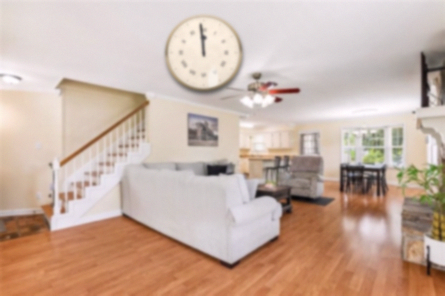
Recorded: 11 h 59 min
